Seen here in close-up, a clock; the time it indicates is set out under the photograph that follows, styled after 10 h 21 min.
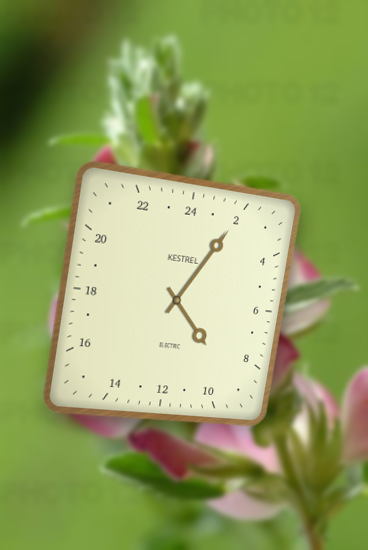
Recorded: 9 h 05 min
